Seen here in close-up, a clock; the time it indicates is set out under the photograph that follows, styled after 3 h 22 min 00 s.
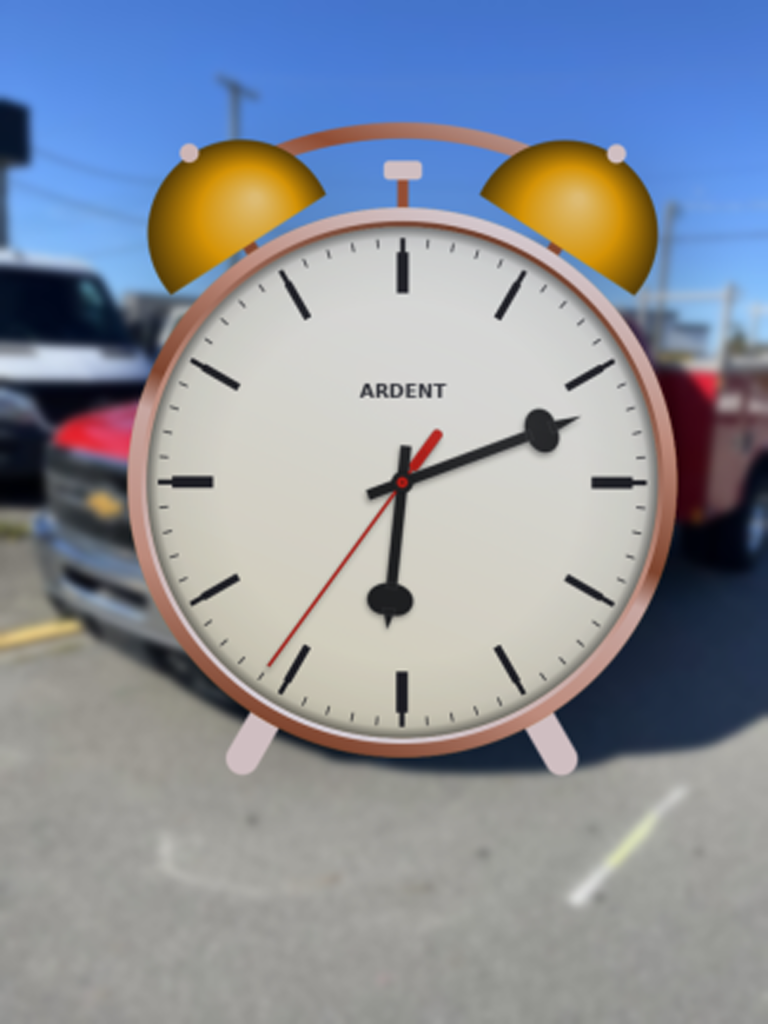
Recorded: 6 h 11 min 36 s
